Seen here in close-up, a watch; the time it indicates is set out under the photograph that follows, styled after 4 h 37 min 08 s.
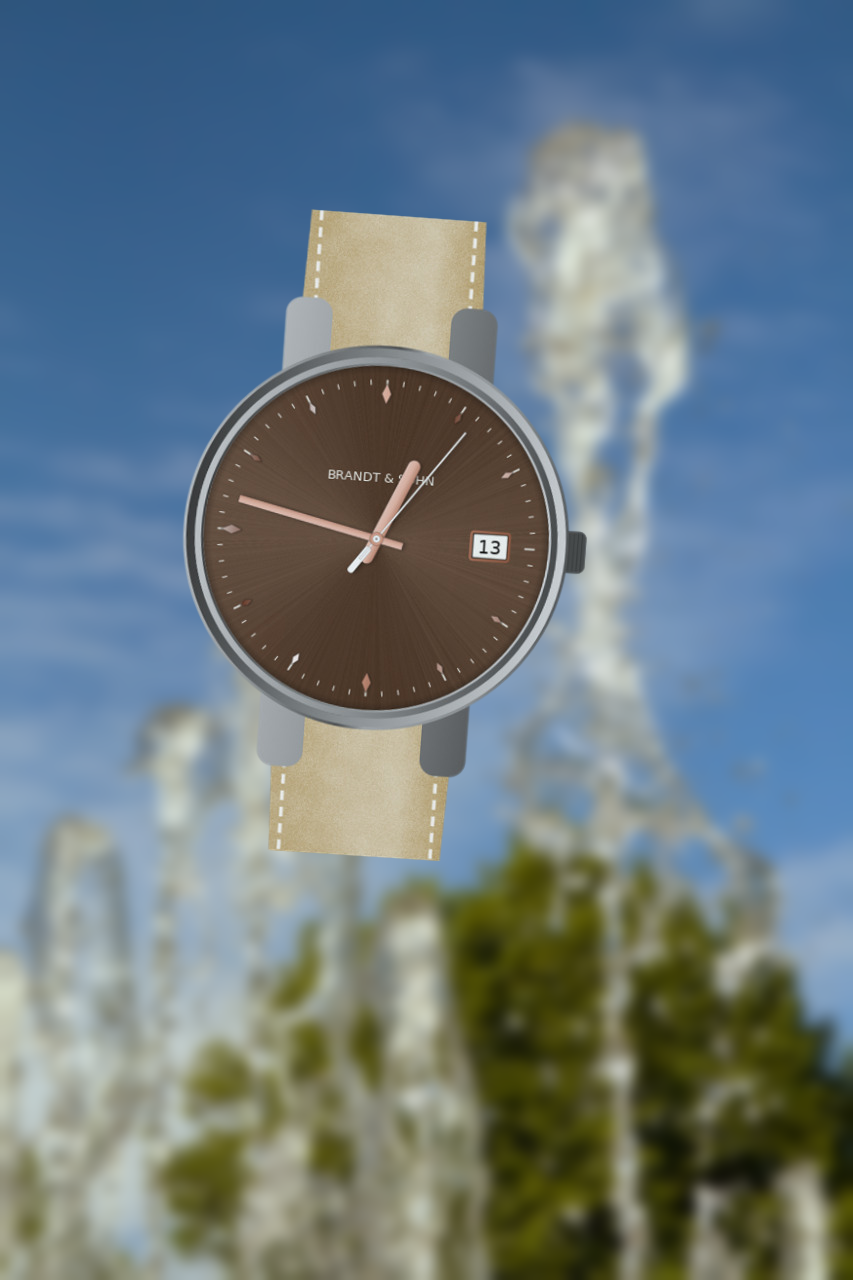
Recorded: 12 h 47 min 06 s
